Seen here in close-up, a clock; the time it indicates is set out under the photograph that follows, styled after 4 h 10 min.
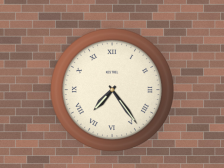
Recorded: 7 h 24 min
